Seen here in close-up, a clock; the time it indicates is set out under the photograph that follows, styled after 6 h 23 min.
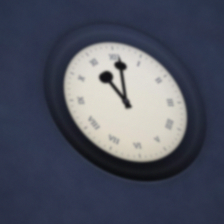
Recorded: 11 h 01 min
